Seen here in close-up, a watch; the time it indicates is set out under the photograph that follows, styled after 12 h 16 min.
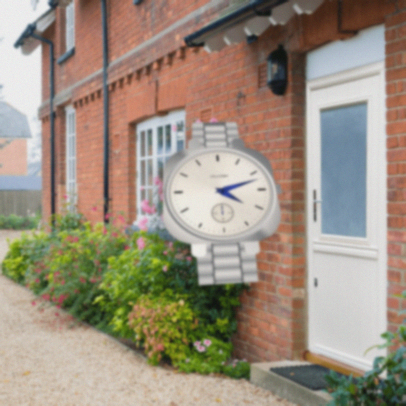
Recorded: 4 h 12 min
